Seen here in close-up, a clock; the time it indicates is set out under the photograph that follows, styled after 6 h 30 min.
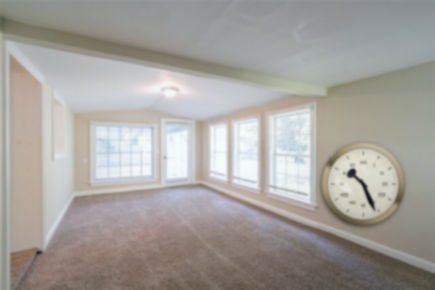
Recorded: 10 h 26 min
